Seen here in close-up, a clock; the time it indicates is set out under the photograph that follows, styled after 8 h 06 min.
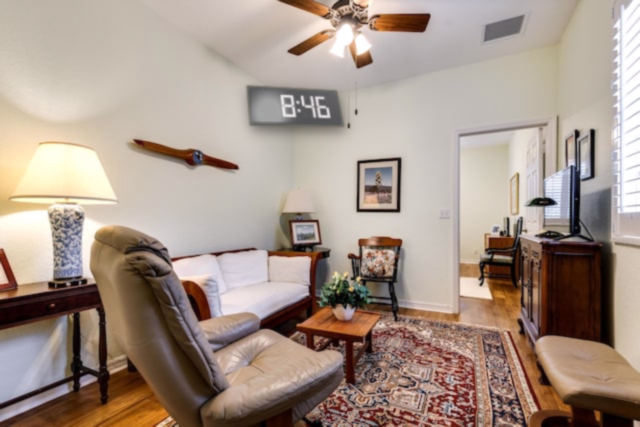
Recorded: 8 h 46 min
